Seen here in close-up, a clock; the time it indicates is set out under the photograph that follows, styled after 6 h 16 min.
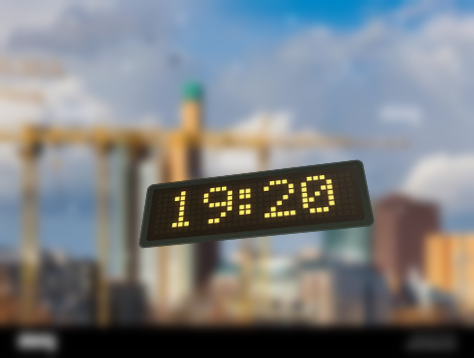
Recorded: 19 h 20 min
